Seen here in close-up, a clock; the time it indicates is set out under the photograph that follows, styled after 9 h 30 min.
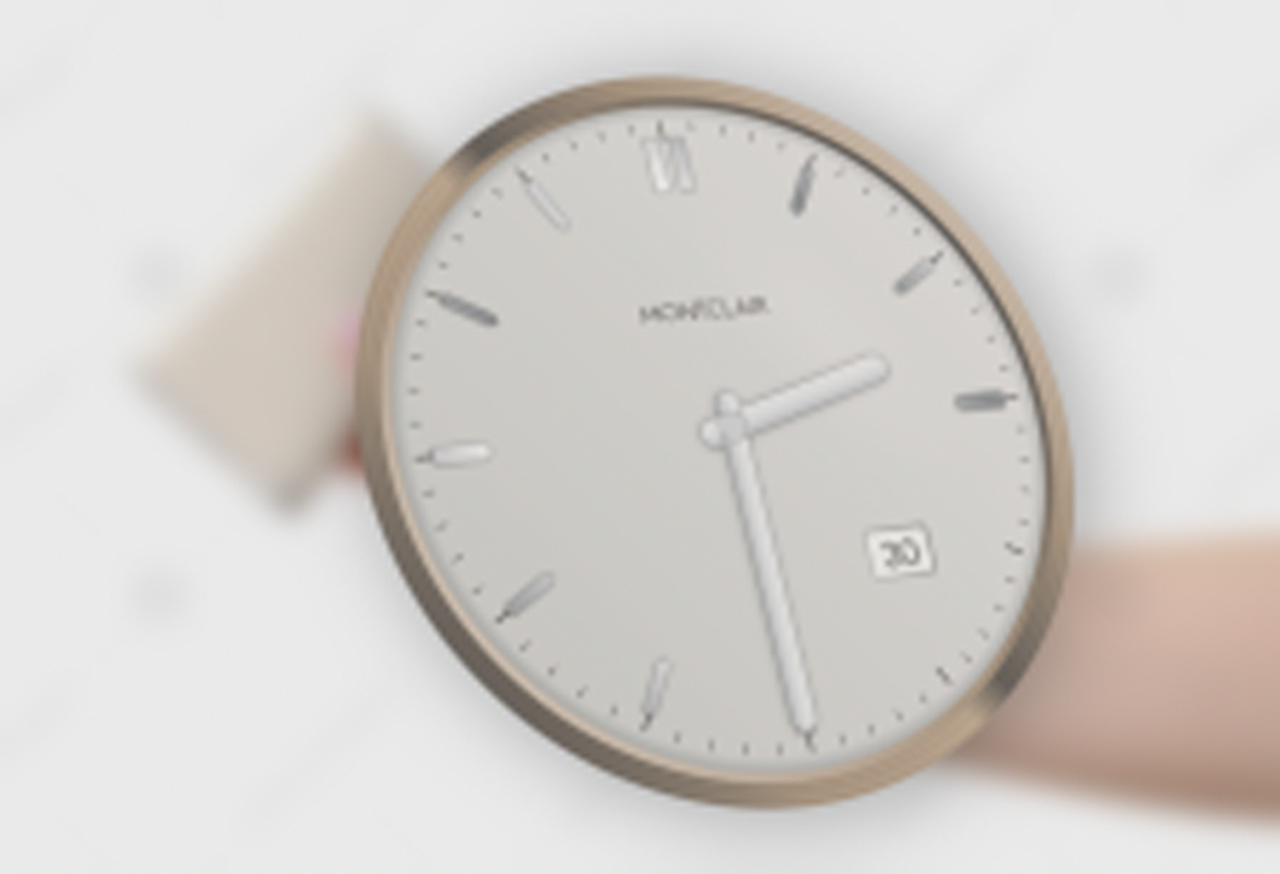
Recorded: 2 h 30 min
